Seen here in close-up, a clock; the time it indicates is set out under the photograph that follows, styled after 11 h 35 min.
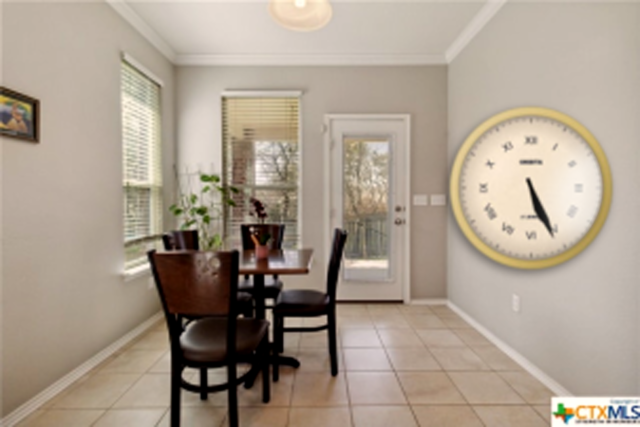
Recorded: 5 h 26 min
